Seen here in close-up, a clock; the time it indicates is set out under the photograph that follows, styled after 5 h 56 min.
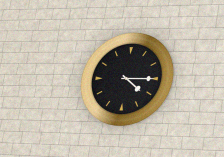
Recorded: 4 h 15 min
